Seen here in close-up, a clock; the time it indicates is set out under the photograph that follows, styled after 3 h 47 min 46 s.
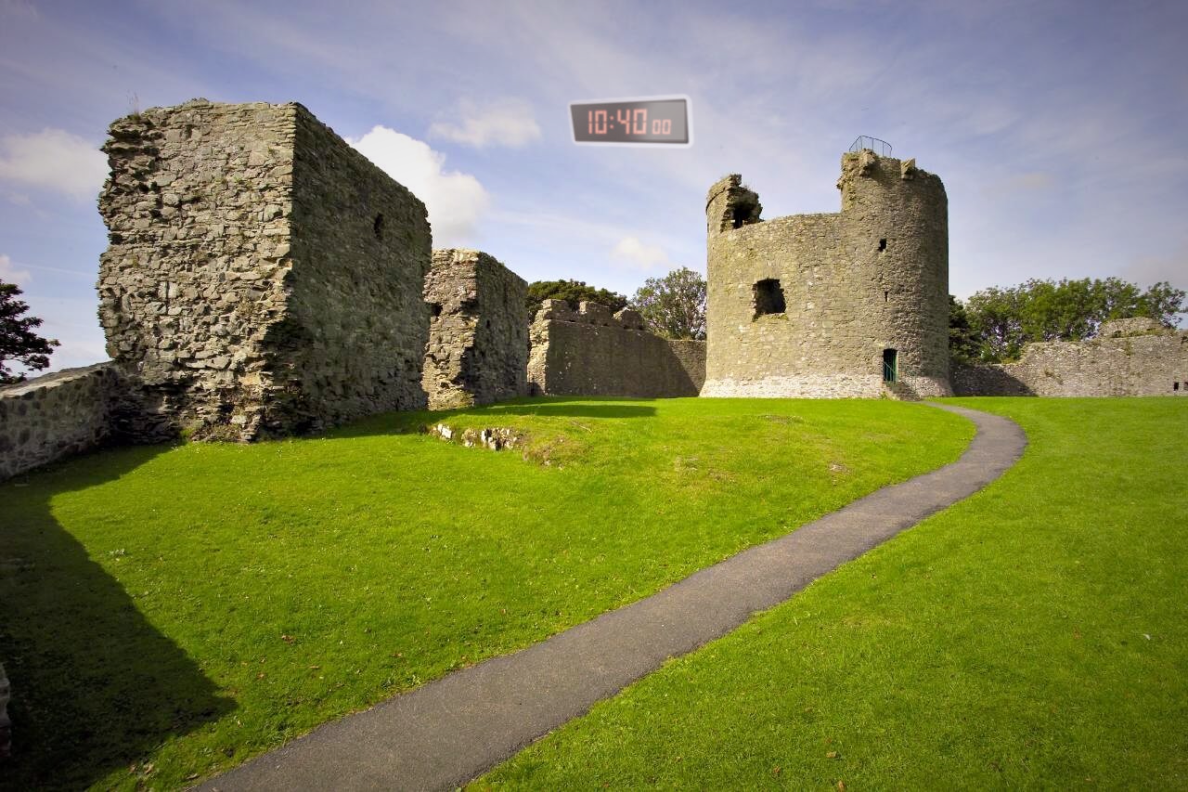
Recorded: 10 h 40 min 00 s
